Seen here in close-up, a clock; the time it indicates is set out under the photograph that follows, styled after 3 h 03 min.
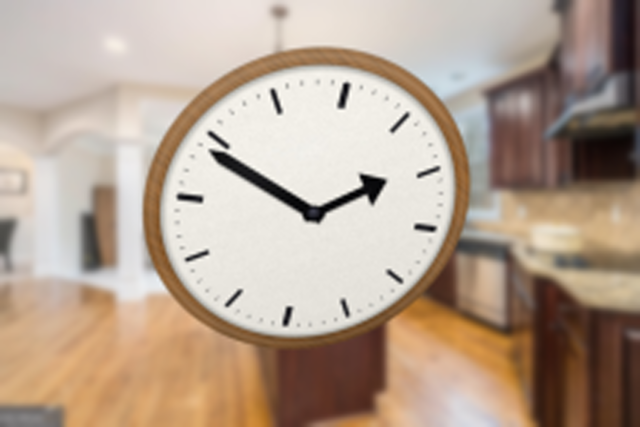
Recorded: 1 h 49 min
